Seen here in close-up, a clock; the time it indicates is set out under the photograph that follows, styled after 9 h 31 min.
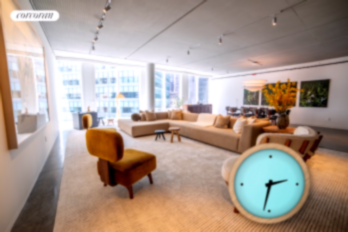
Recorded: 2 h 32 min
